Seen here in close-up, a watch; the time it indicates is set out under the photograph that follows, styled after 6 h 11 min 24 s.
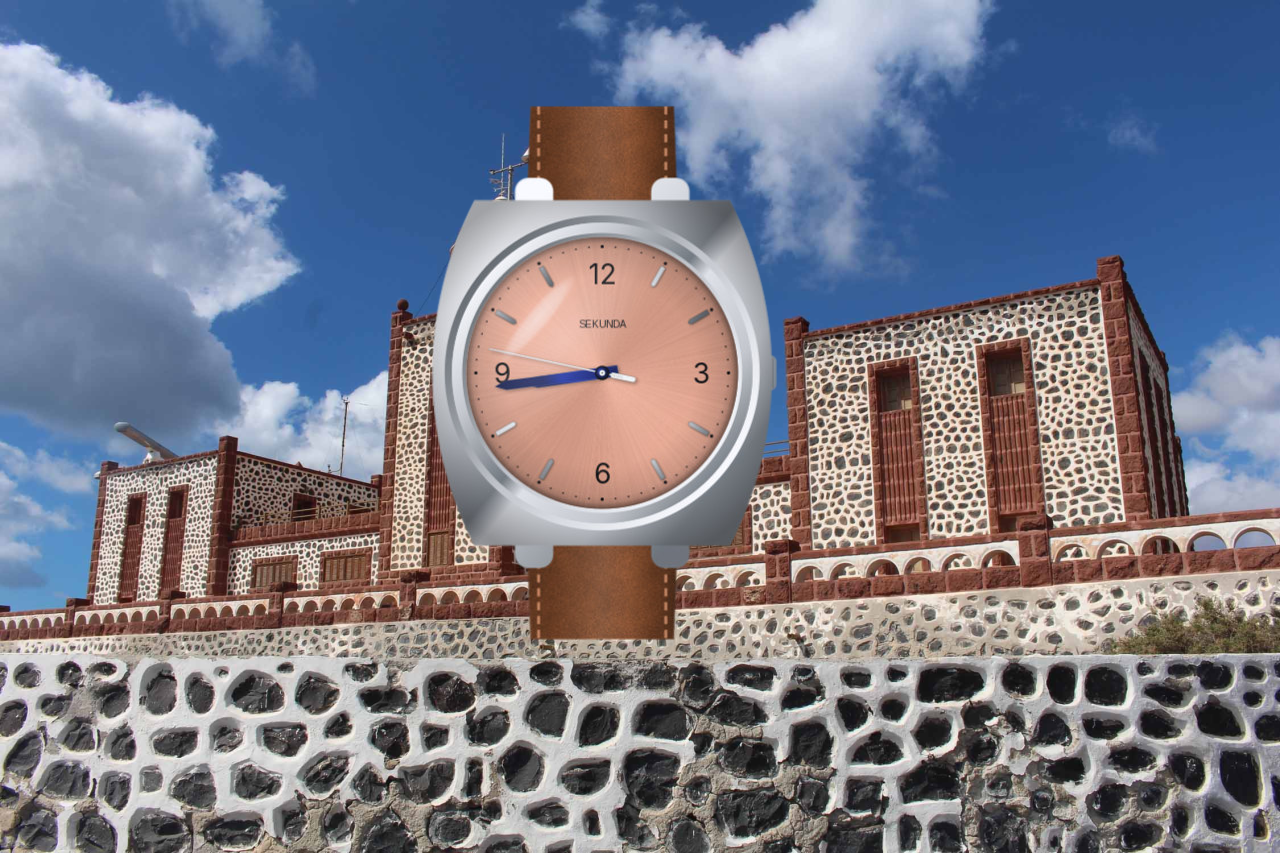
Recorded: 8 h 43 min 47 s
